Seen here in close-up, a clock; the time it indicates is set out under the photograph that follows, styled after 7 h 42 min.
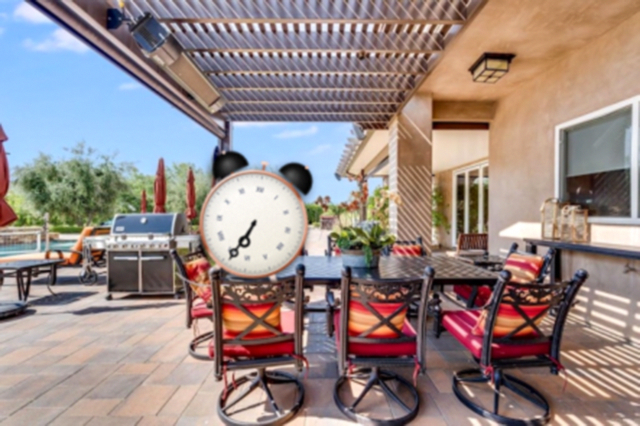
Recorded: 6 h 34 min
